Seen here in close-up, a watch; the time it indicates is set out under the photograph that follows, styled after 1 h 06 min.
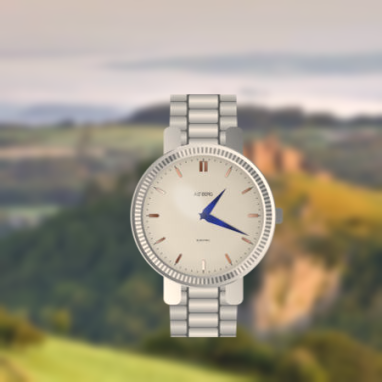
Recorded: 1 h 19 min
